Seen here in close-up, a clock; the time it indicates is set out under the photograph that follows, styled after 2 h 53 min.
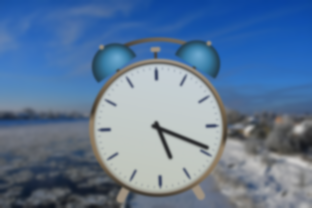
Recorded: 5 h 19 min
